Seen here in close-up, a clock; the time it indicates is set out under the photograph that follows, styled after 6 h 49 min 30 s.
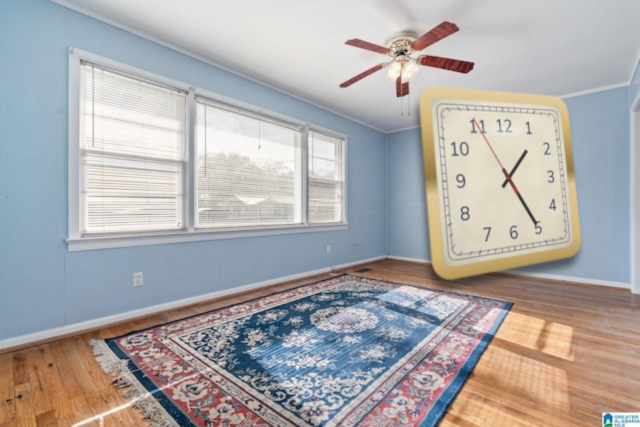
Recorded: 1 h 24 min 55 s
